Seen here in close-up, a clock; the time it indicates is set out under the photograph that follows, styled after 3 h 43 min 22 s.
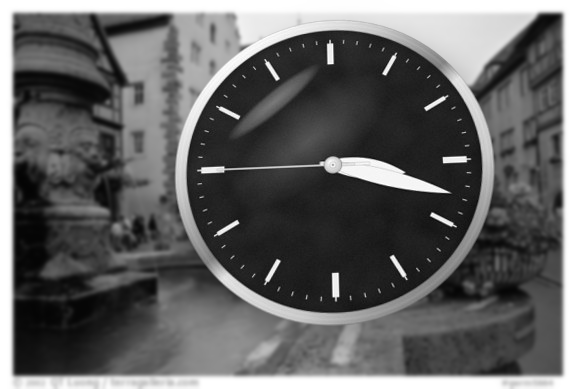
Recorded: 3 h 17 min 45 s
